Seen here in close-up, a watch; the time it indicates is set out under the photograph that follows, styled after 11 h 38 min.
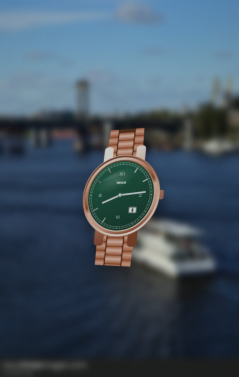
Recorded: 8 h 14 min
